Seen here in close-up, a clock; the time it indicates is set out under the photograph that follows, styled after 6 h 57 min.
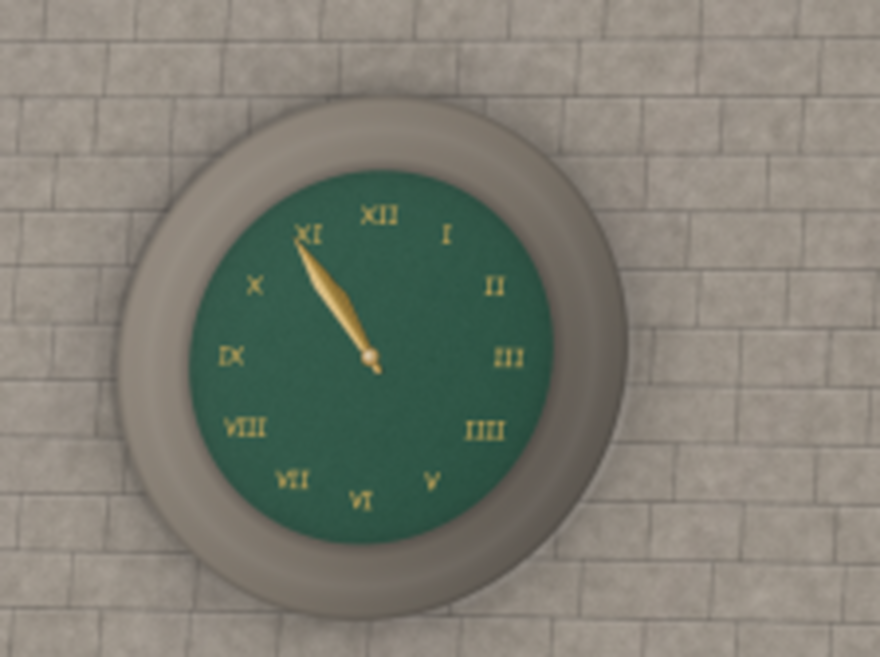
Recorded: 10 h 54 min
